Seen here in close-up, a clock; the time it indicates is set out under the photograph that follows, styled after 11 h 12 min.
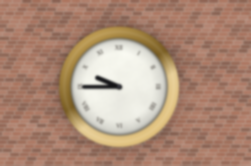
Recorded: 9 h 45 min
